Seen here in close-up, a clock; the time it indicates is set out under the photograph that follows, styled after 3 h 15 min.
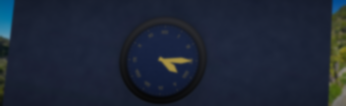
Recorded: 4 h 15 min
